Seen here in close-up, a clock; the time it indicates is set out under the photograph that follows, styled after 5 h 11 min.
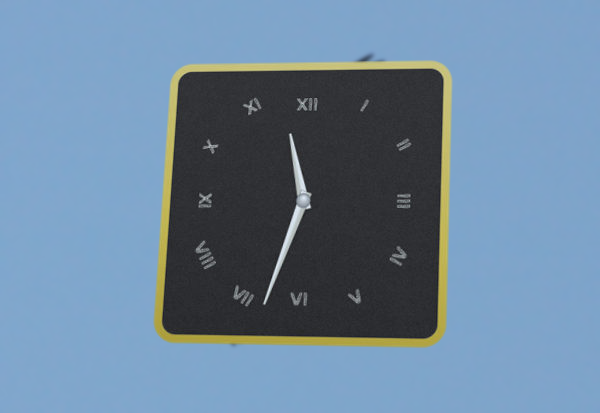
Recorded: 11 h 33 min
